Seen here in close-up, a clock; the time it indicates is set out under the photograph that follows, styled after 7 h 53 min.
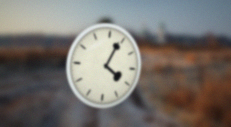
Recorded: 4 h 04 min
